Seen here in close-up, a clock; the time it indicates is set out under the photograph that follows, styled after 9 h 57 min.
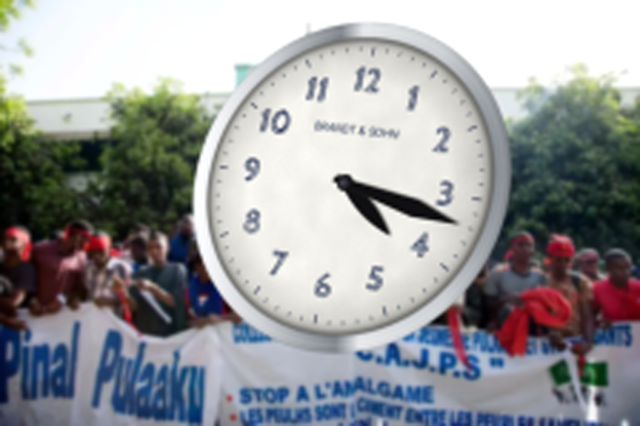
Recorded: 4 h 17 min
